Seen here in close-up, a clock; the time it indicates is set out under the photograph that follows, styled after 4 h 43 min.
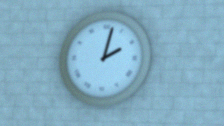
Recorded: 2 h 02 min
